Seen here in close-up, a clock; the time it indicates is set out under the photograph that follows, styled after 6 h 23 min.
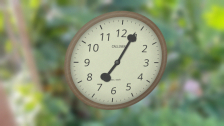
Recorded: 7 h 04 min
